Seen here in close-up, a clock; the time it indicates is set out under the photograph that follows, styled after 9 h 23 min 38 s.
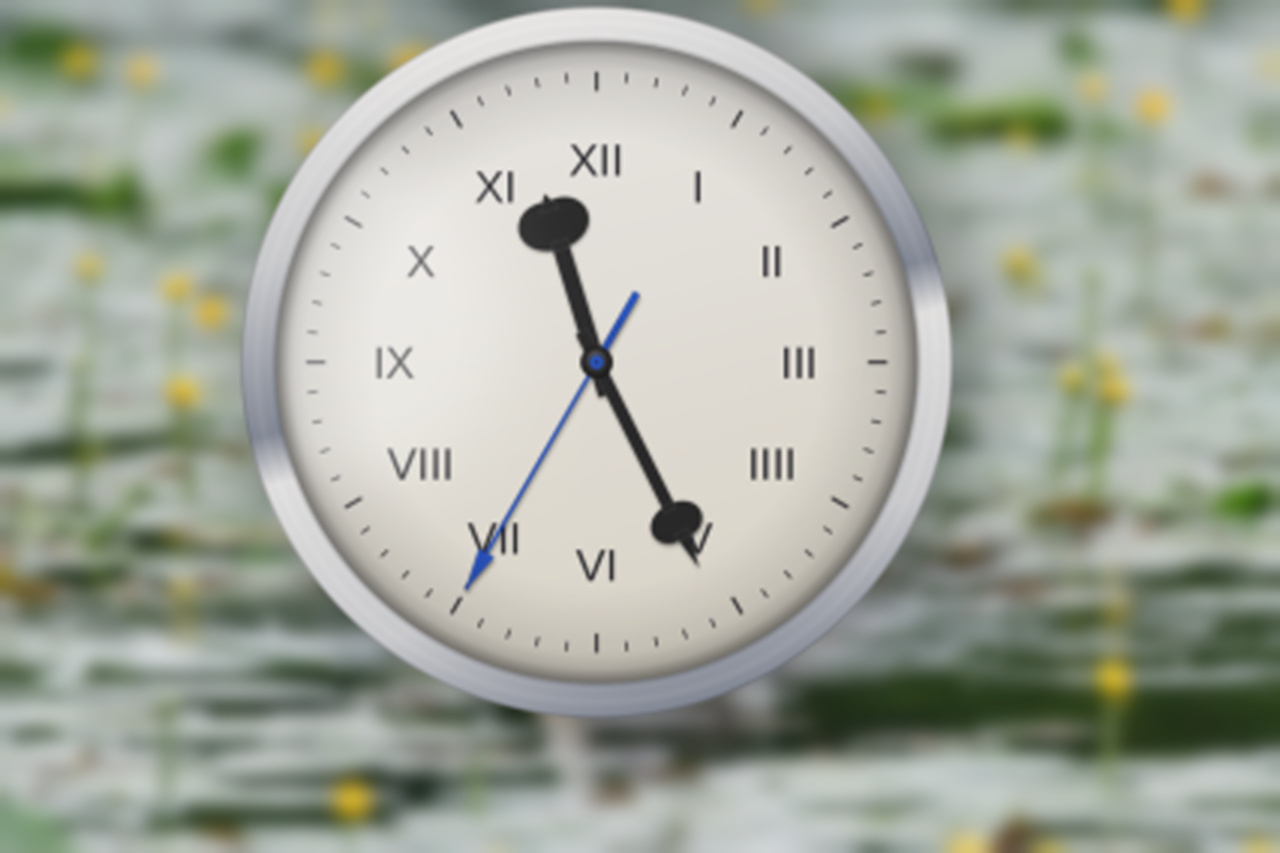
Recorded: 11 h 25 min 35 s
